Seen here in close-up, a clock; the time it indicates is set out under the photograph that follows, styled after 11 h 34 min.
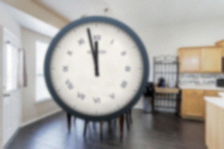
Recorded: 11 h 58 min
